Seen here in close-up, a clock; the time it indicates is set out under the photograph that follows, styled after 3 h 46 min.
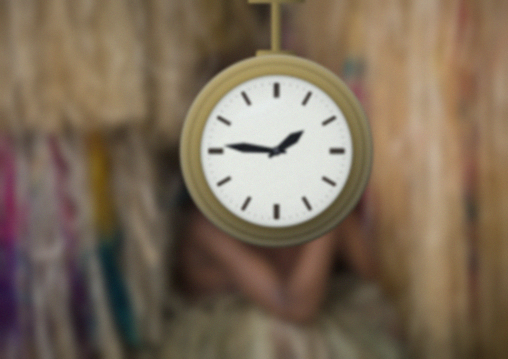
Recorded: 1 h 46 min
